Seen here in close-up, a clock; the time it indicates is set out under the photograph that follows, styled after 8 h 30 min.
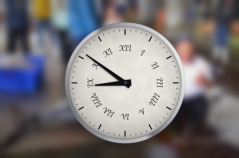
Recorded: 8 h 51 min
